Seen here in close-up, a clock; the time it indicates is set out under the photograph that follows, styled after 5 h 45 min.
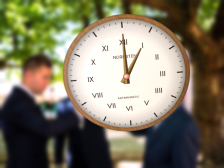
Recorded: 1 h 00 min
